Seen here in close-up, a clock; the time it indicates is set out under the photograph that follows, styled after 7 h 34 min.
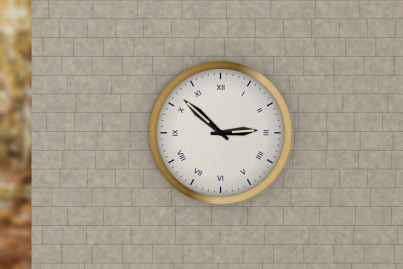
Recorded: 2 h 52 min
